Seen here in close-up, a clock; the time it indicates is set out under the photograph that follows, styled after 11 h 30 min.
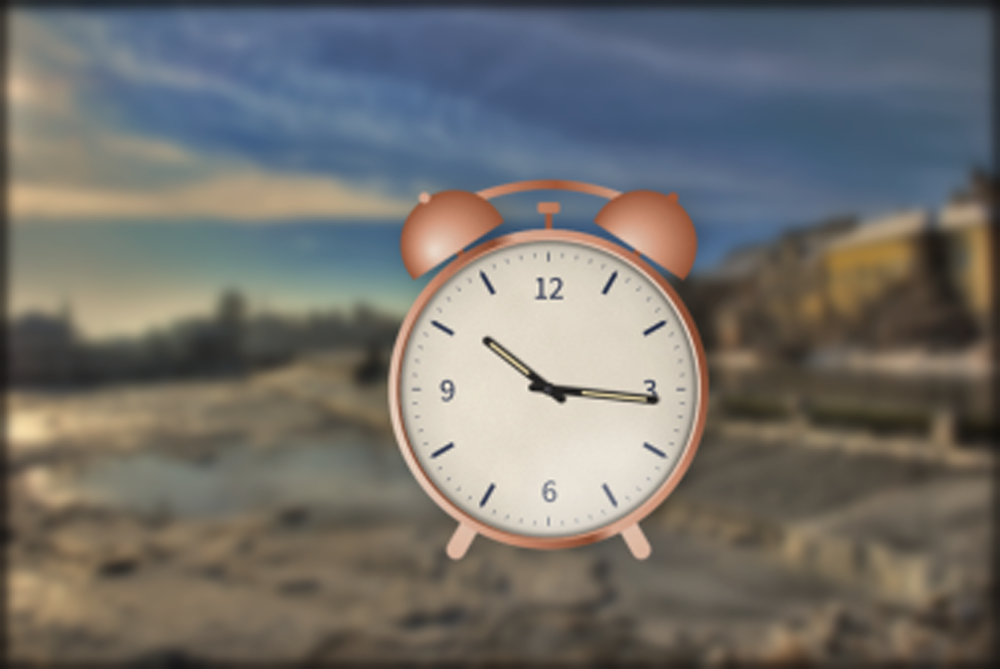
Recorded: 10 h 16 min
